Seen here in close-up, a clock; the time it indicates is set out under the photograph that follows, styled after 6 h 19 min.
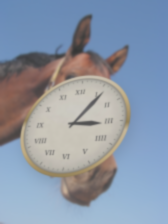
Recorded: 3 h 06 min
